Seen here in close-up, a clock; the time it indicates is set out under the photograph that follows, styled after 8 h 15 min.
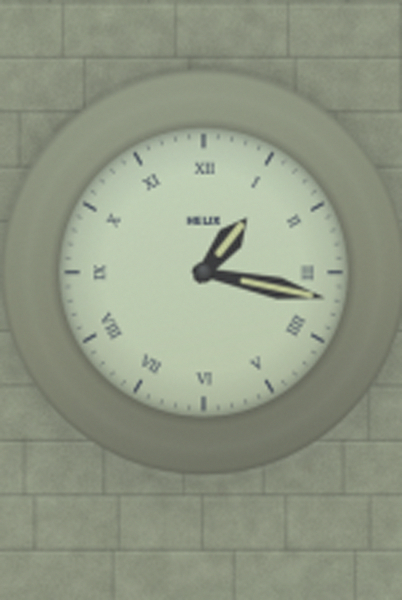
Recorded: 1 h 17 min
